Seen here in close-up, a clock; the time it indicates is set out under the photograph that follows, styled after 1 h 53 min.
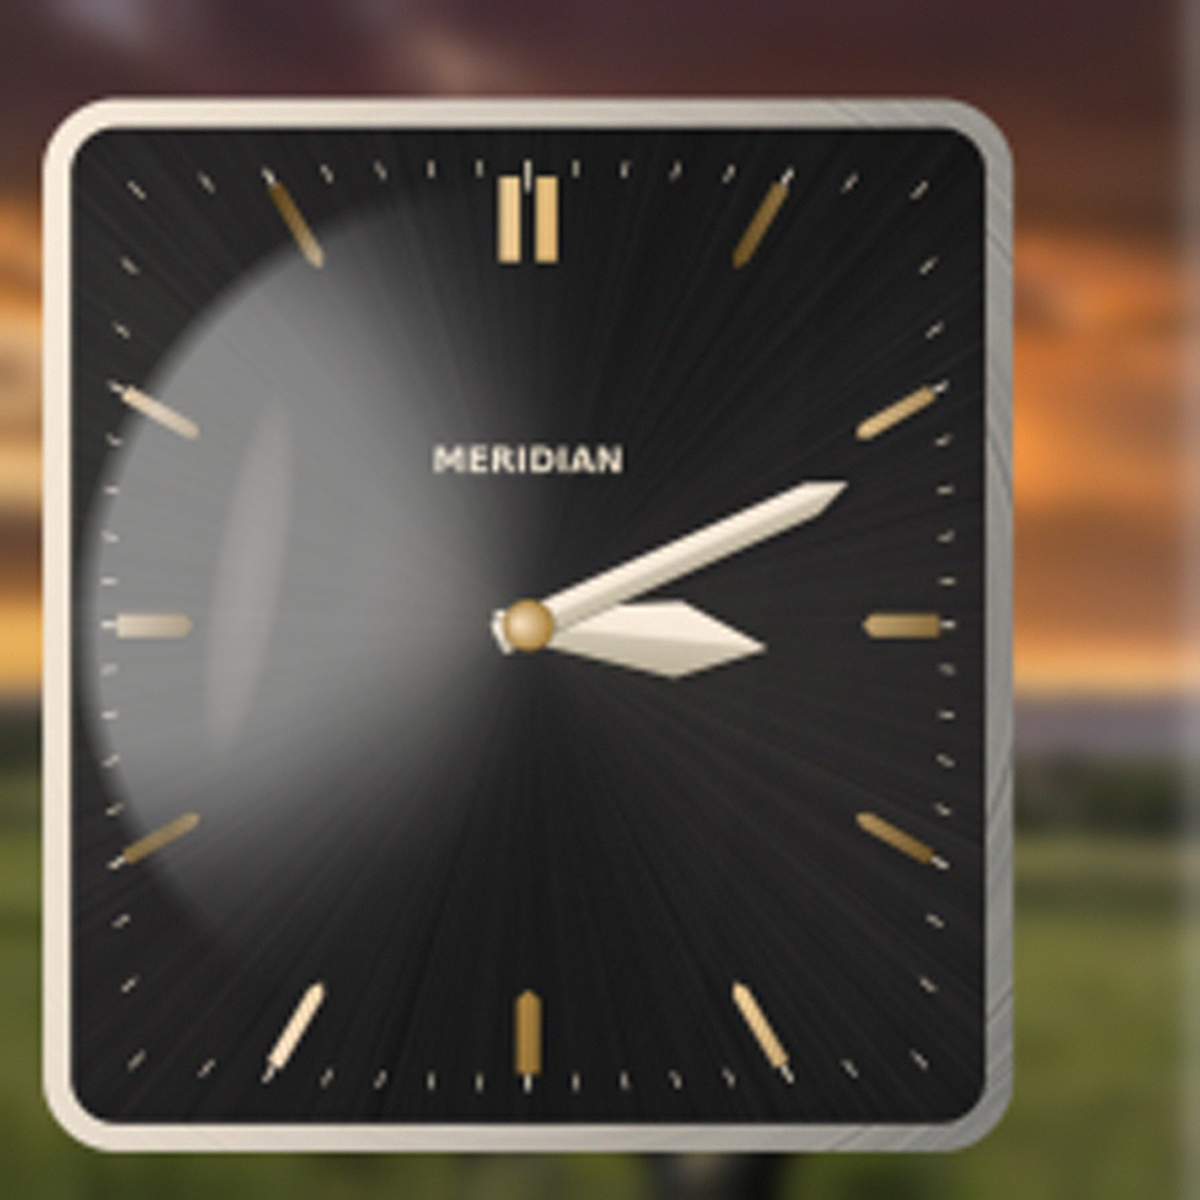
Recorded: 3 h 11 min
